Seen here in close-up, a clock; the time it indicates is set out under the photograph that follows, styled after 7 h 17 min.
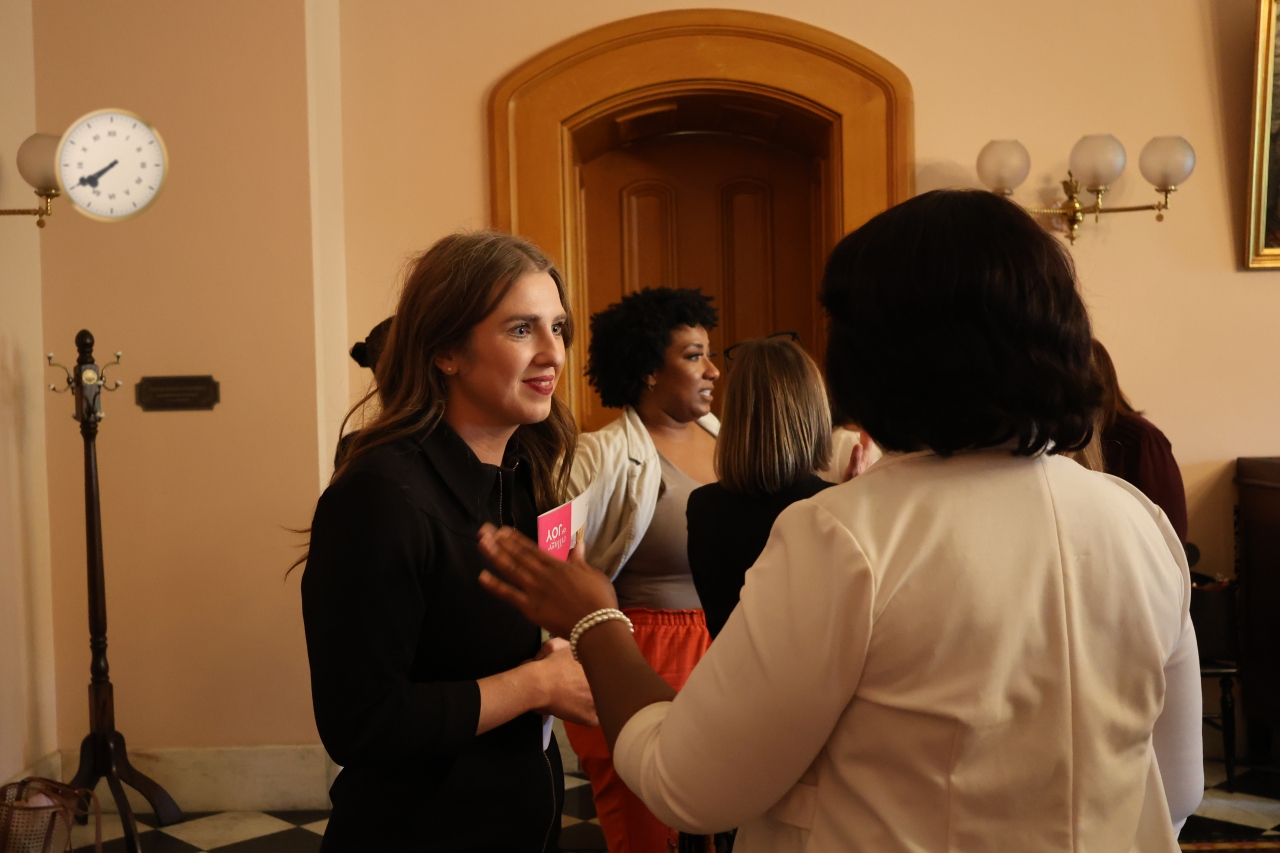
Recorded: 7 h 40 min
